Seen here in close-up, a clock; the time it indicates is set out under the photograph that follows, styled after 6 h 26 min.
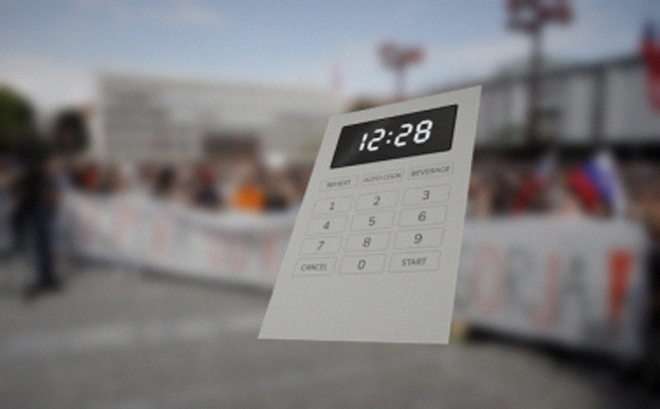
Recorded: 12 h 28 min
